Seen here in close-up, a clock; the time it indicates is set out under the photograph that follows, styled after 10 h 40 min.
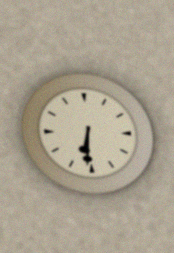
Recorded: 6 h 31 min
